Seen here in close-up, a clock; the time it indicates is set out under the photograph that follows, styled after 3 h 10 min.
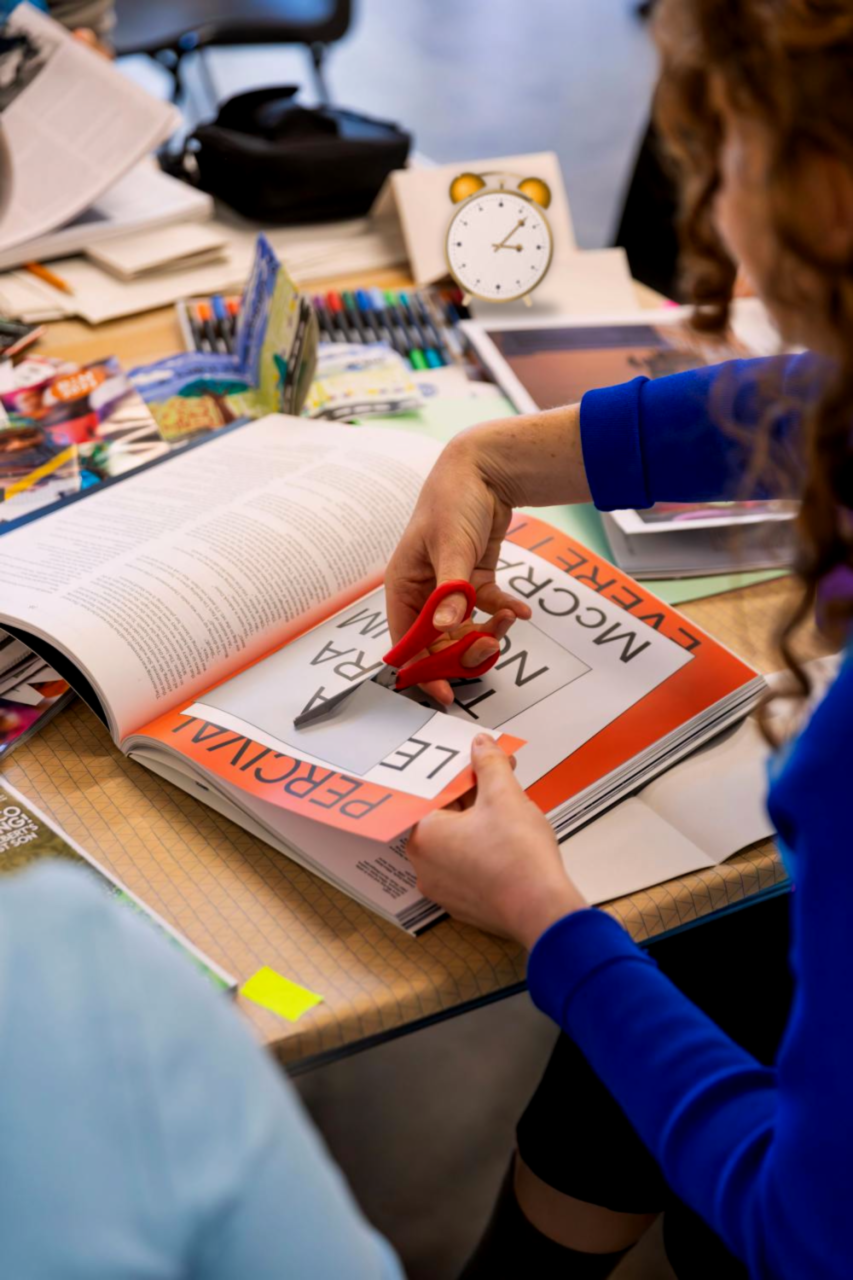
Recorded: 3 h 07 min
